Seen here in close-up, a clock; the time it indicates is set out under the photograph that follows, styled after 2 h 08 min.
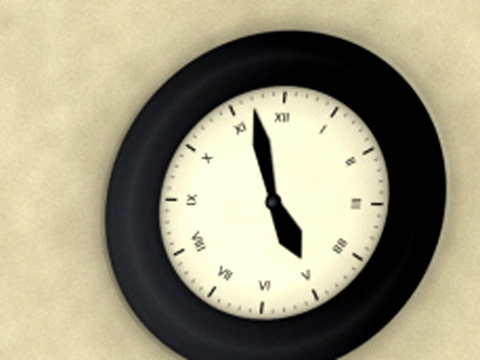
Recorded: 4 h 57 min
